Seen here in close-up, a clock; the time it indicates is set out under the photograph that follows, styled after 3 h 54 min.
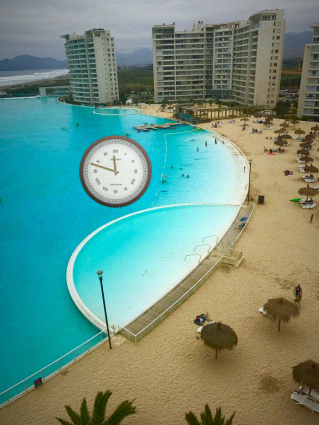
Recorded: 11 h 48 min
